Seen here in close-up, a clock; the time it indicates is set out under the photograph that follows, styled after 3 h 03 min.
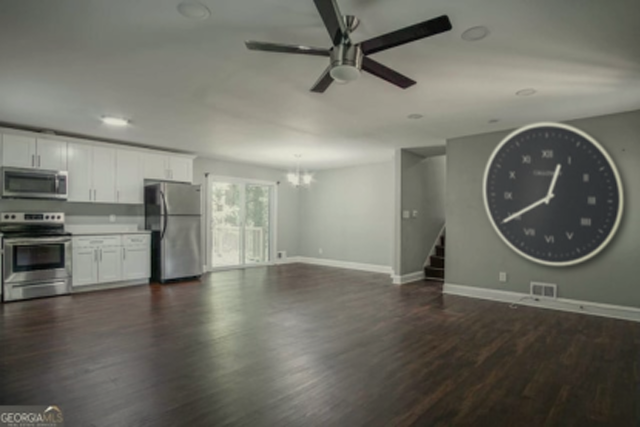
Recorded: 12 h 40 min
